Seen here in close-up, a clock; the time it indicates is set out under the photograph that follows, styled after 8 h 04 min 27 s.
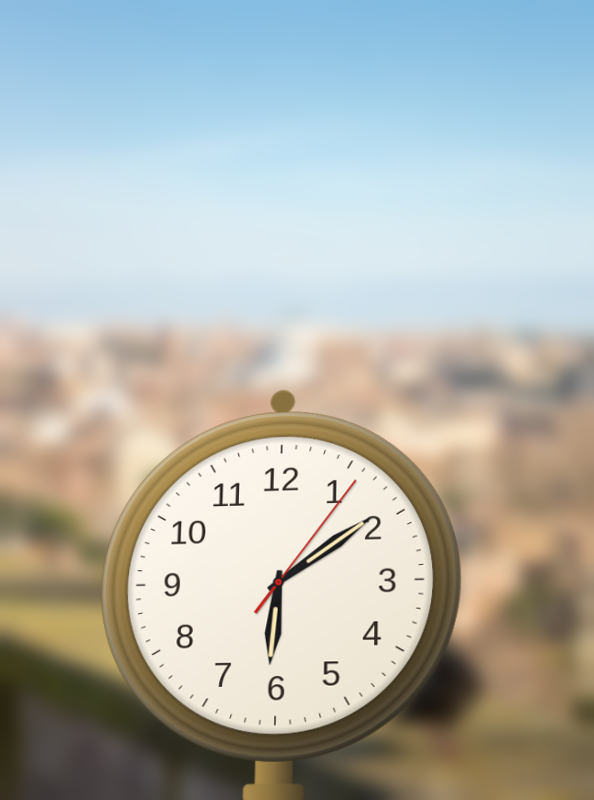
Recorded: 6 h 09 min 06 s
